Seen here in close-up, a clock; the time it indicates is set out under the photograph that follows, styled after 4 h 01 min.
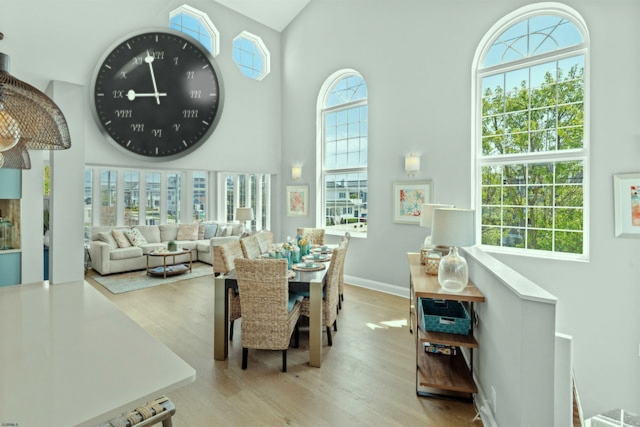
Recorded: 8 h 58 min
